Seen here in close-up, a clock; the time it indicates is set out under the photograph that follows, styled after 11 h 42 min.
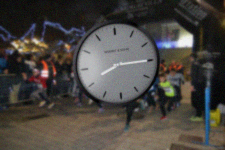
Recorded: 8 h 15 min
